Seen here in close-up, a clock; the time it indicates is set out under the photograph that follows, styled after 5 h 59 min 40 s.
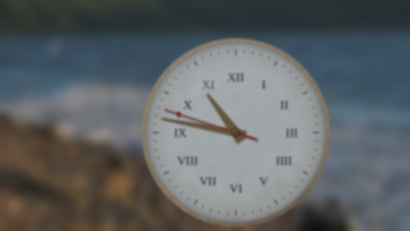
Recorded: 10 h 46 min 48 s
